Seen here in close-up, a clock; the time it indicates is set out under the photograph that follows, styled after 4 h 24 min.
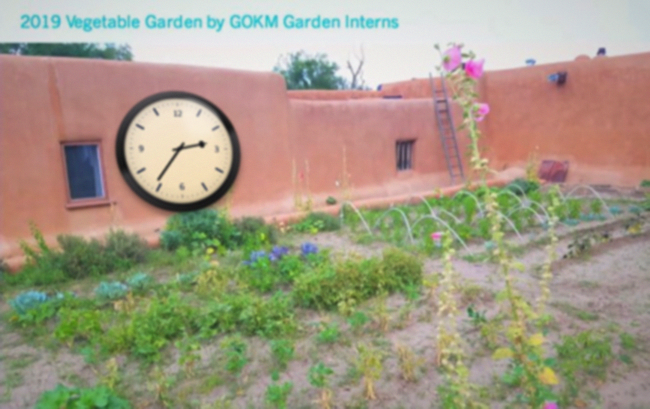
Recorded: 2 h 36 min
